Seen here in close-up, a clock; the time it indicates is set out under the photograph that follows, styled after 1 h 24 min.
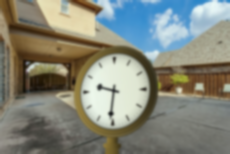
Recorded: 9 h 31 min
